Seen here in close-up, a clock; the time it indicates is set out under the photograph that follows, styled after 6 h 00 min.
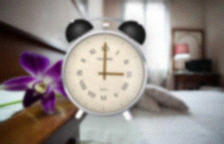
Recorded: 3 h 00 min
